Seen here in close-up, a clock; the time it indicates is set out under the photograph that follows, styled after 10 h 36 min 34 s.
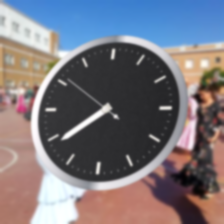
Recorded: 7 h 38 min 51 s
